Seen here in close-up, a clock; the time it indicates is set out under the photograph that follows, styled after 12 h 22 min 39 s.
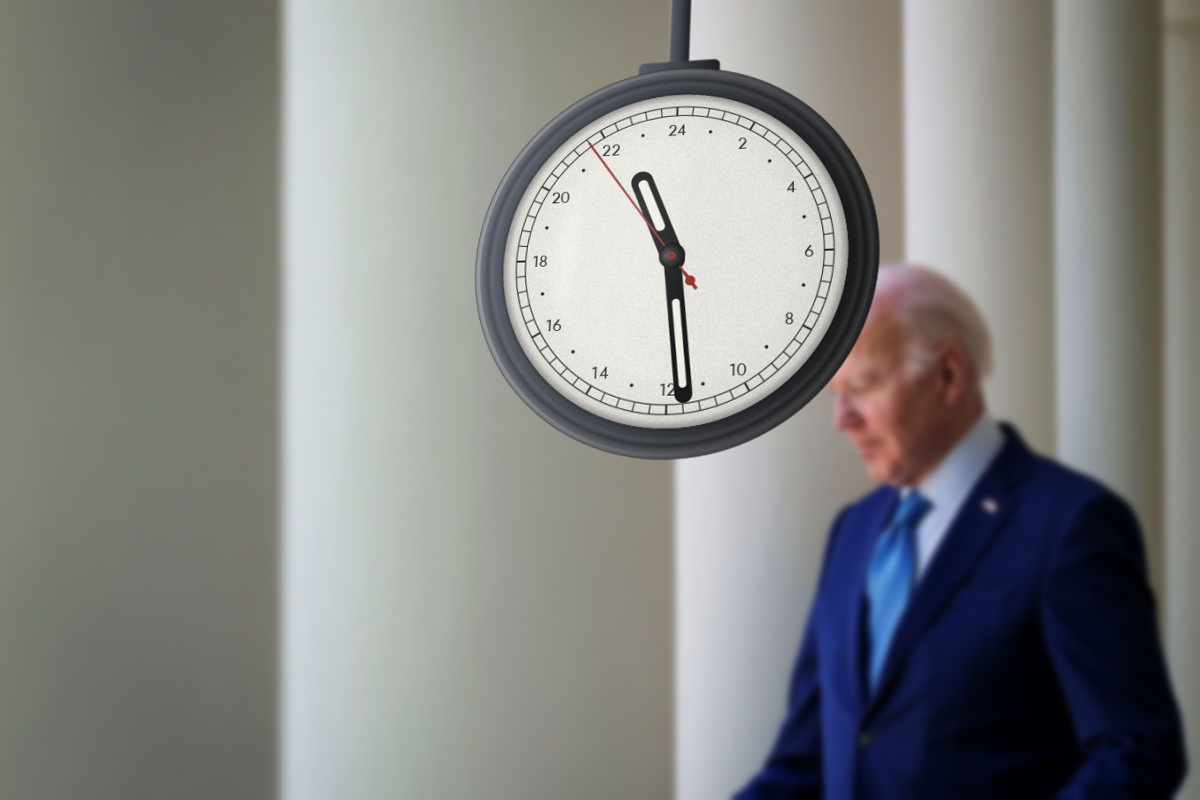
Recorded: 22 h 28 min 54 s
